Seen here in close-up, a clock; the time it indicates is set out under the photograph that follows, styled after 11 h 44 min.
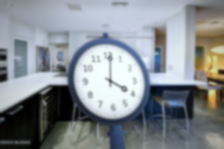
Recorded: 4 h 01 min
